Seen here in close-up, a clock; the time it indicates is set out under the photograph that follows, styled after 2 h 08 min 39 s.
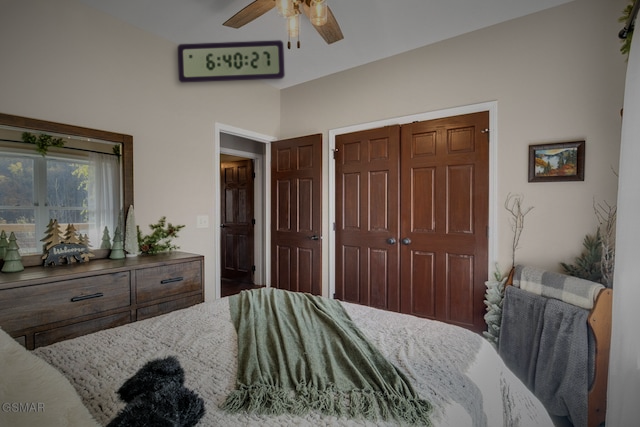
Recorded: 6 h 40 min 27 s
